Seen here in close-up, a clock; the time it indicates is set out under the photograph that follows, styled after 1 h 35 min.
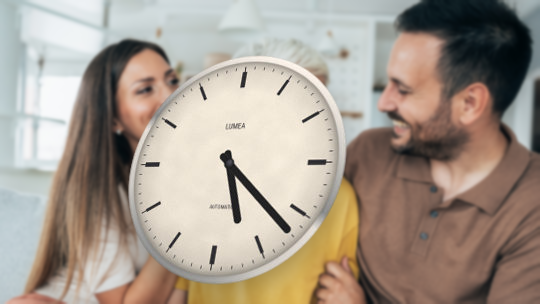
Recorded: 5 h 22 min
